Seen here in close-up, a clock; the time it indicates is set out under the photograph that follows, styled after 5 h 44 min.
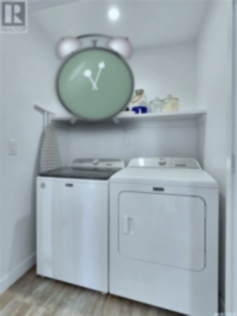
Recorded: 11 h 03 min
